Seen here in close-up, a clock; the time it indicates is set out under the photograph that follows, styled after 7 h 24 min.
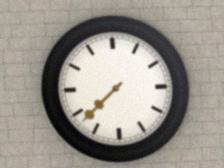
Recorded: 7 h 38 min
